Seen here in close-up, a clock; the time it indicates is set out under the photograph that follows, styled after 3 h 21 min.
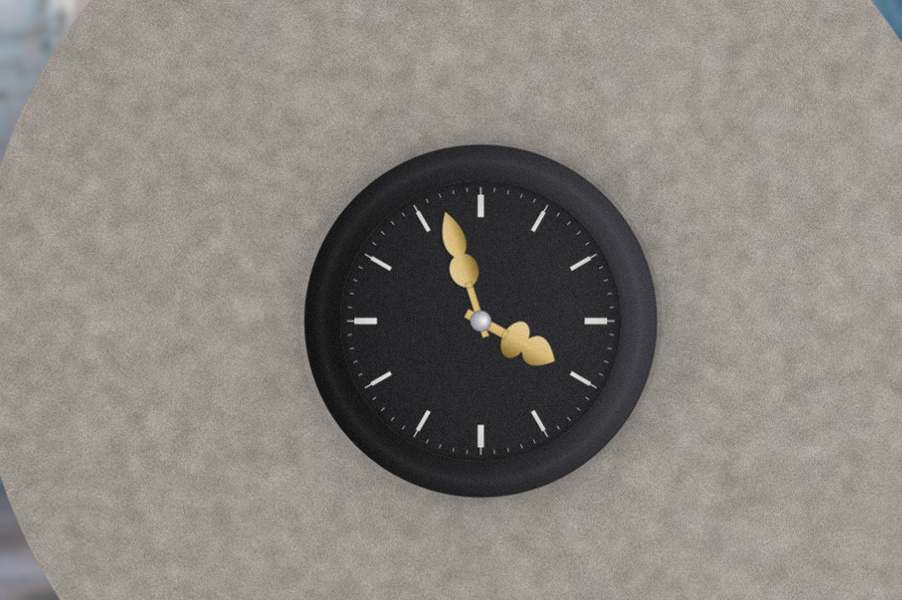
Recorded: 3 h 57 min
